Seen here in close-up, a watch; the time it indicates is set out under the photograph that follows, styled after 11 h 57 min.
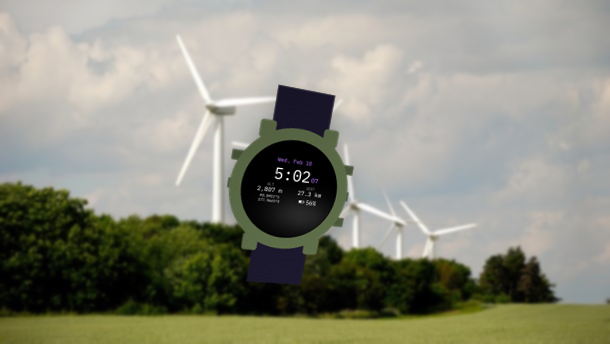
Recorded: 5 h 02 min
